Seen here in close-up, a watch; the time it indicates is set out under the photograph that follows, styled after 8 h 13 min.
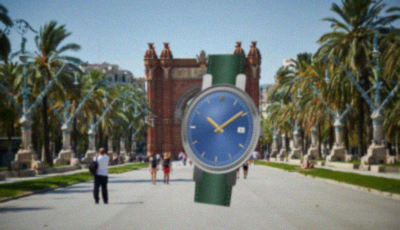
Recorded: 10 h 09 min
